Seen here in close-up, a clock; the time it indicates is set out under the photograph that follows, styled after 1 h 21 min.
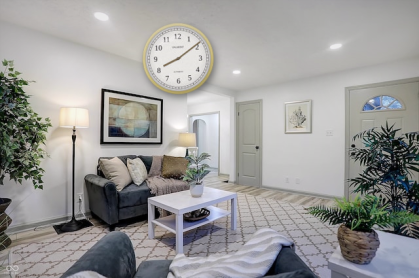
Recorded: 8 h 09 min
